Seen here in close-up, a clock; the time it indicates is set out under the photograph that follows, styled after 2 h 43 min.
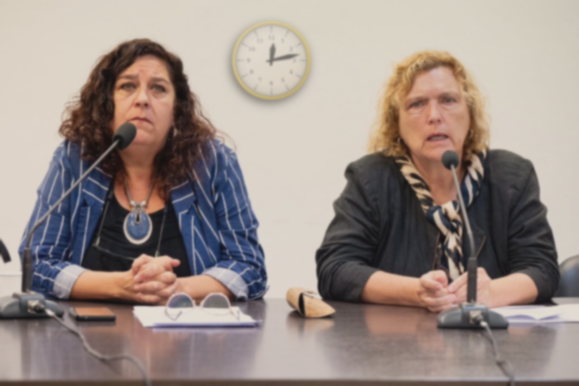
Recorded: 12 h 13 min
